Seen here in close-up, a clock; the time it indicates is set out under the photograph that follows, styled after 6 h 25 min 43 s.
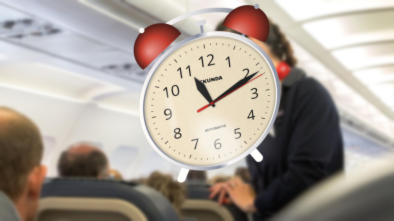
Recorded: 11 h 11 min 12 s
